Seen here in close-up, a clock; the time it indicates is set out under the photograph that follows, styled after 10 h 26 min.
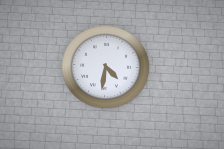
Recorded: 4 h 31 min
